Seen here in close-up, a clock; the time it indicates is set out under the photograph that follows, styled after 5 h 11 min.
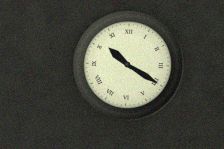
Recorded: 10 h 20 min
